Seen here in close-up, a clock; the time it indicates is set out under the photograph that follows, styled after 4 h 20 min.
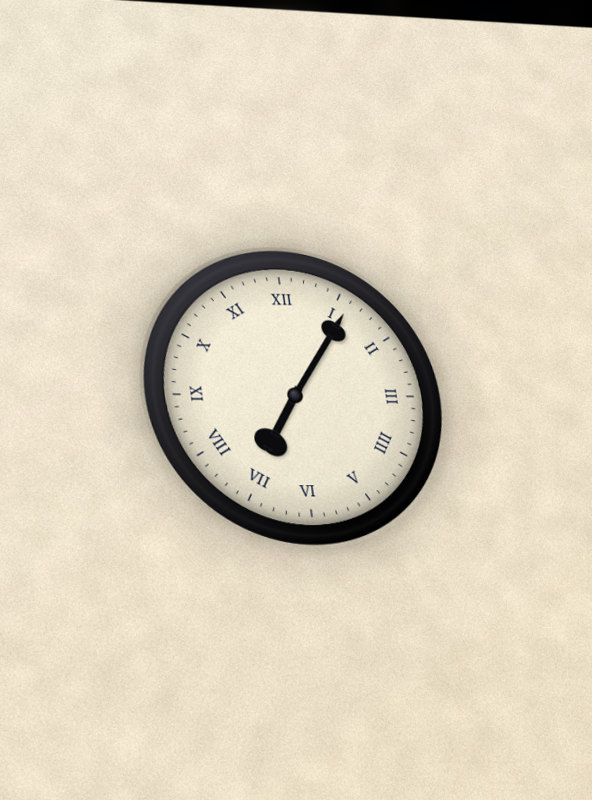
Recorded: 7 h 06 min
